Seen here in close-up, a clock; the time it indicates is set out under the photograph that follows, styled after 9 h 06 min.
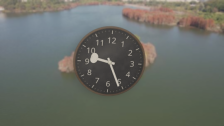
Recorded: 9 h 26 min
